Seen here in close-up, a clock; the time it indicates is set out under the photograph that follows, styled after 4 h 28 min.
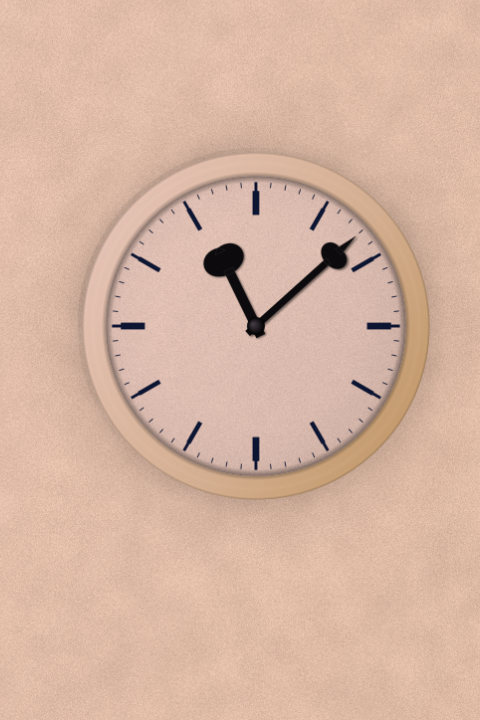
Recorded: 11 h 08 min
